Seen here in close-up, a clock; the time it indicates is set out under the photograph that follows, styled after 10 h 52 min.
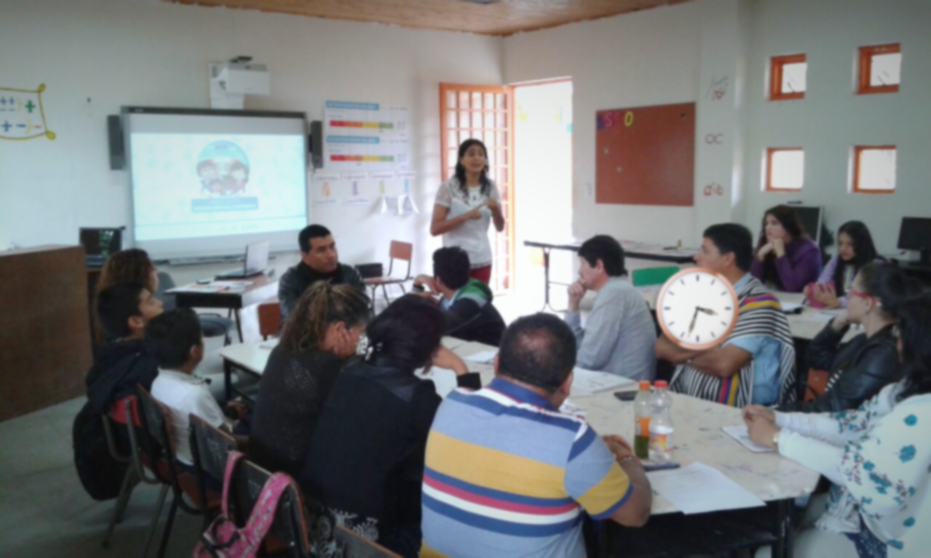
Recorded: 3 h 33 min
